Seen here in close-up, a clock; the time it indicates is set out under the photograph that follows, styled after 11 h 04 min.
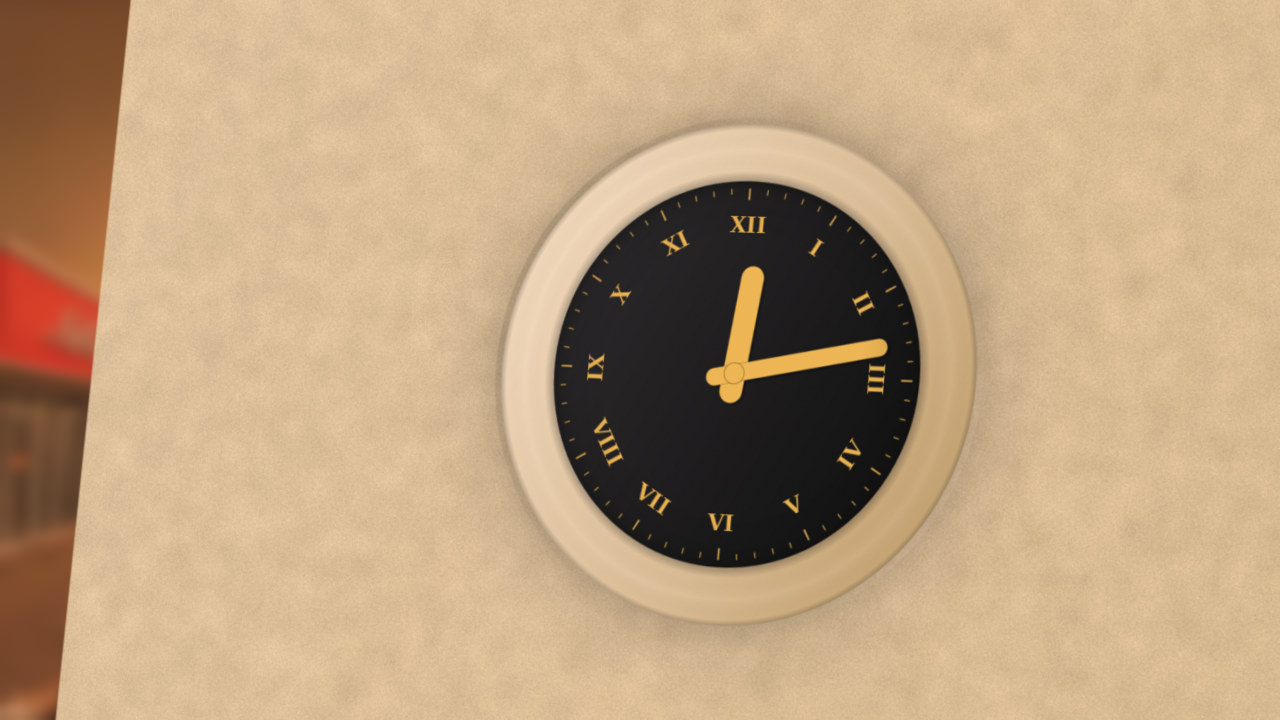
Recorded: 12 h 13 min
